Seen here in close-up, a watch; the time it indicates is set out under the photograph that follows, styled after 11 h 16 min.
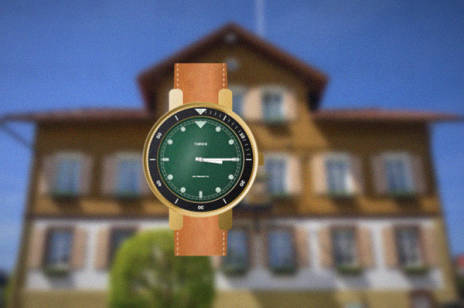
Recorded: 3 h 15 min
